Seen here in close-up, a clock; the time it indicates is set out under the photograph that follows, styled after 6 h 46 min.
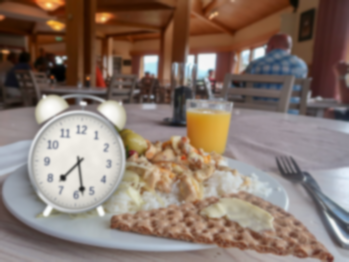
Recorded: 7 h 28 min
